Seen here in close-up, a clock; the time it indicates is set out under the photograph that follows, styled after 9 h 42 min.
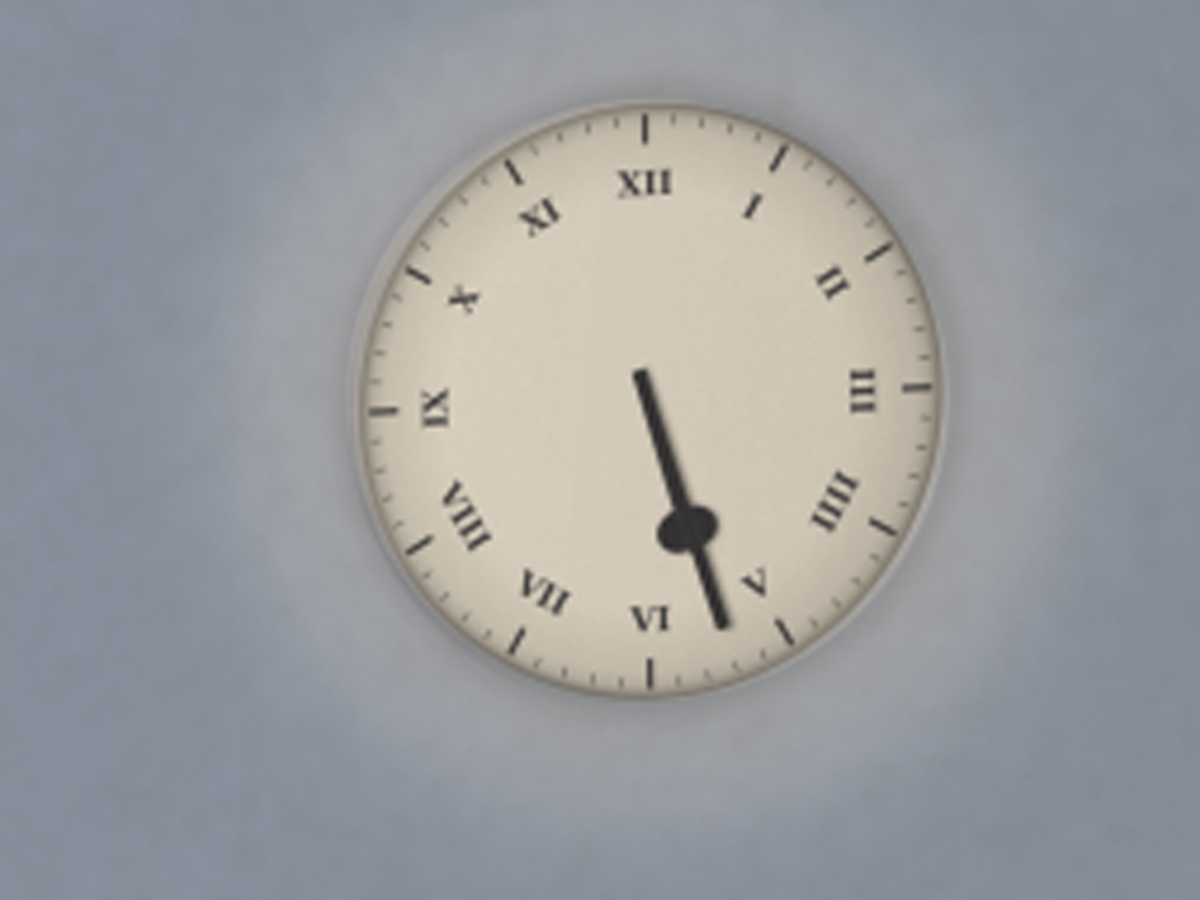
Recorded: 5 h 27 min
